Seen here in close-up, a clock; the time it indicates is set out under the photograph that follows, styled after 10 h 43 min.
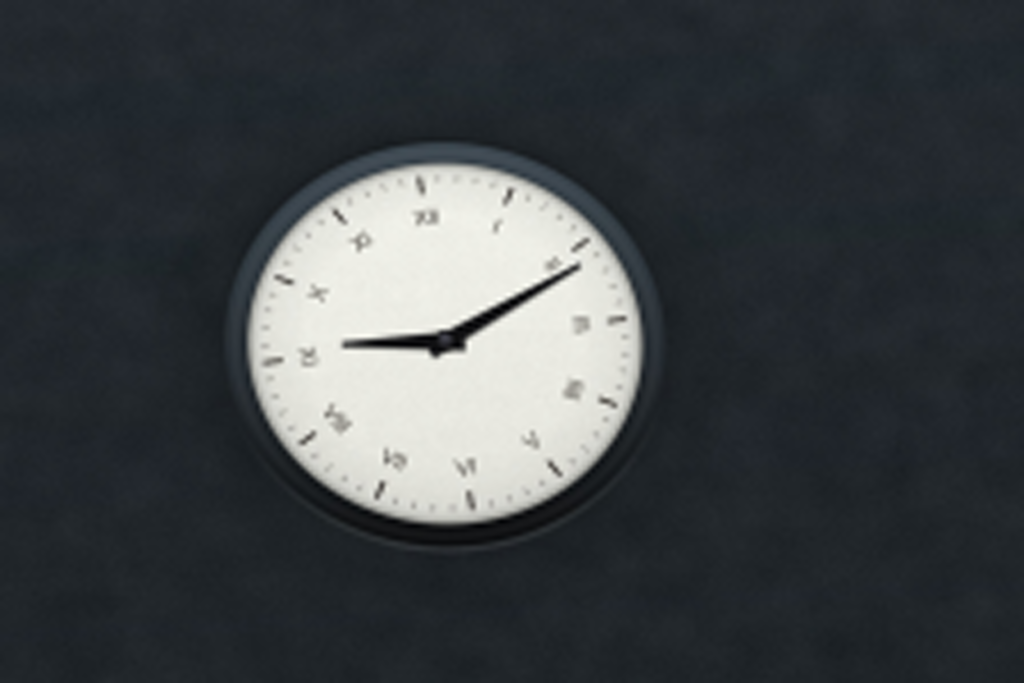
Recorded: 9 h 11 min
